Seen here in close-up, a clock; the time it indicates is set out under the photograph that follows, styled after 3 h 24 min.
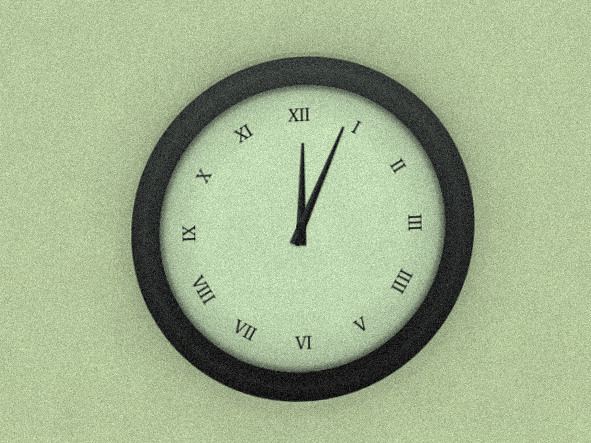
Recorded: 12 h 04 min
